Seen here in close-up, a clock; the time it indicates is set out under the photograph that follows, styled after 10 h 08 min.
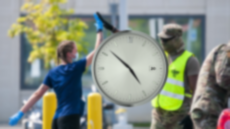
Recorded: 4 h 52 min
